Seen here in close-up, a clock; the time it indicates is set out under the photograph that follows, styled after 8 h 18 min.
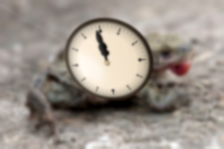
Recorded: 11 h 59 min
